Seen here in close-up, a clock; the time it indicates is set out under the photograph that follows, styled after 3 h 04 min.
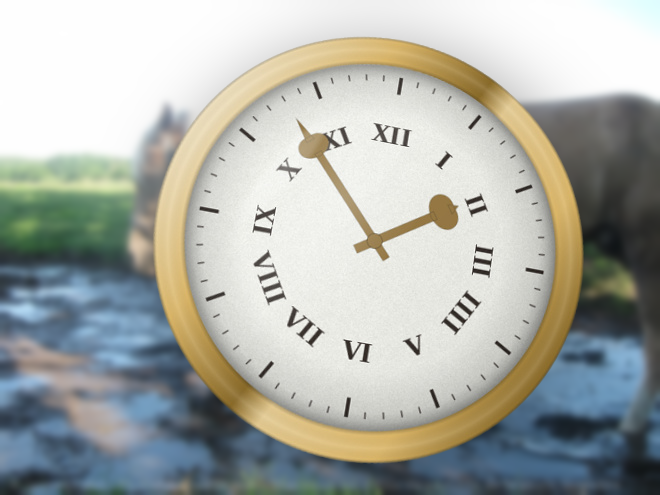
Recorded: 1 h 53 min
